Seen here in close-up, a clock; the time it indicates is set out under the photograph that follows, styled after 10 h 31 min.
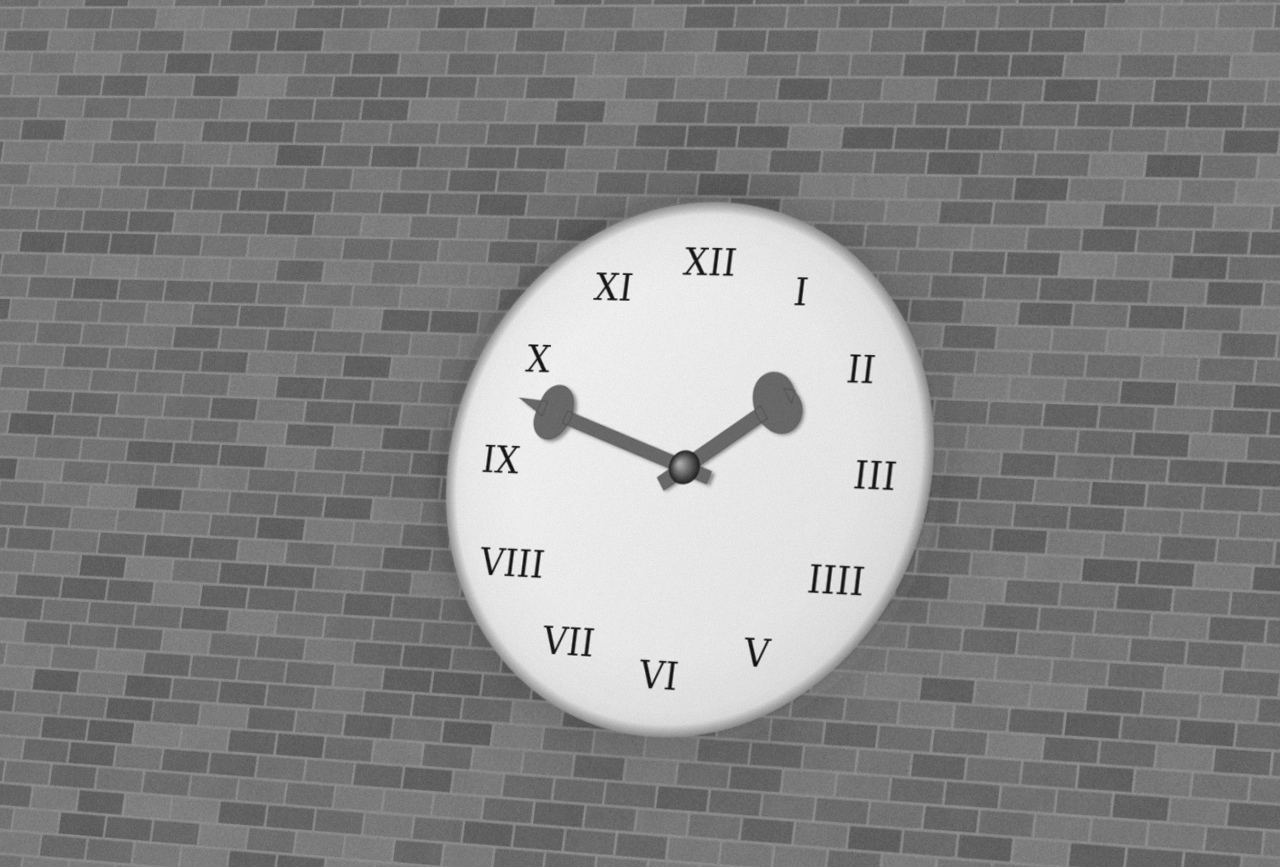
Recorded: 1 h 48 min
